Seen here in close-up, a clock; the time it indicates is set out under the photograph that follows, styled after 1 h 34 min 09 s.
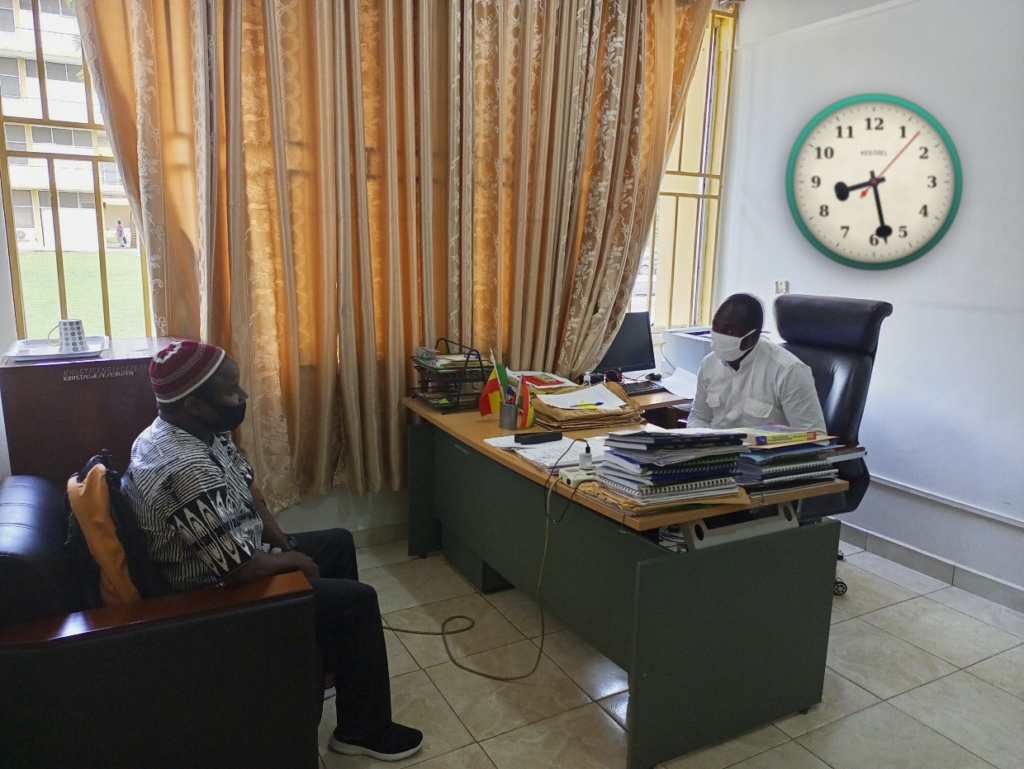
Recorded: 8 h 28 min 07 s
